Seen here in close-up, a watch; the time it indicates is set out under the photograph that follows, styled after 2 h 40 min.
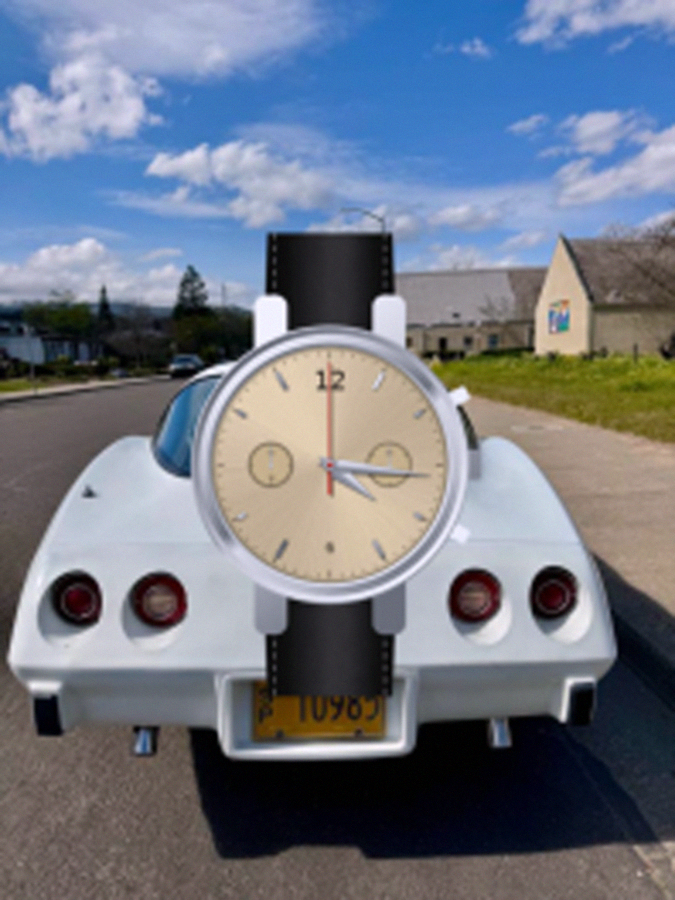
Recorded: 4 h 16 min
